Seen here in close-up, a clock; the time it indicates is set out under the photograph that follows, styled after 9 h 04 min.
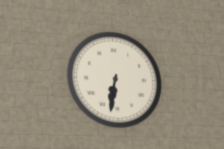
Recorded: 6 h 32 min
